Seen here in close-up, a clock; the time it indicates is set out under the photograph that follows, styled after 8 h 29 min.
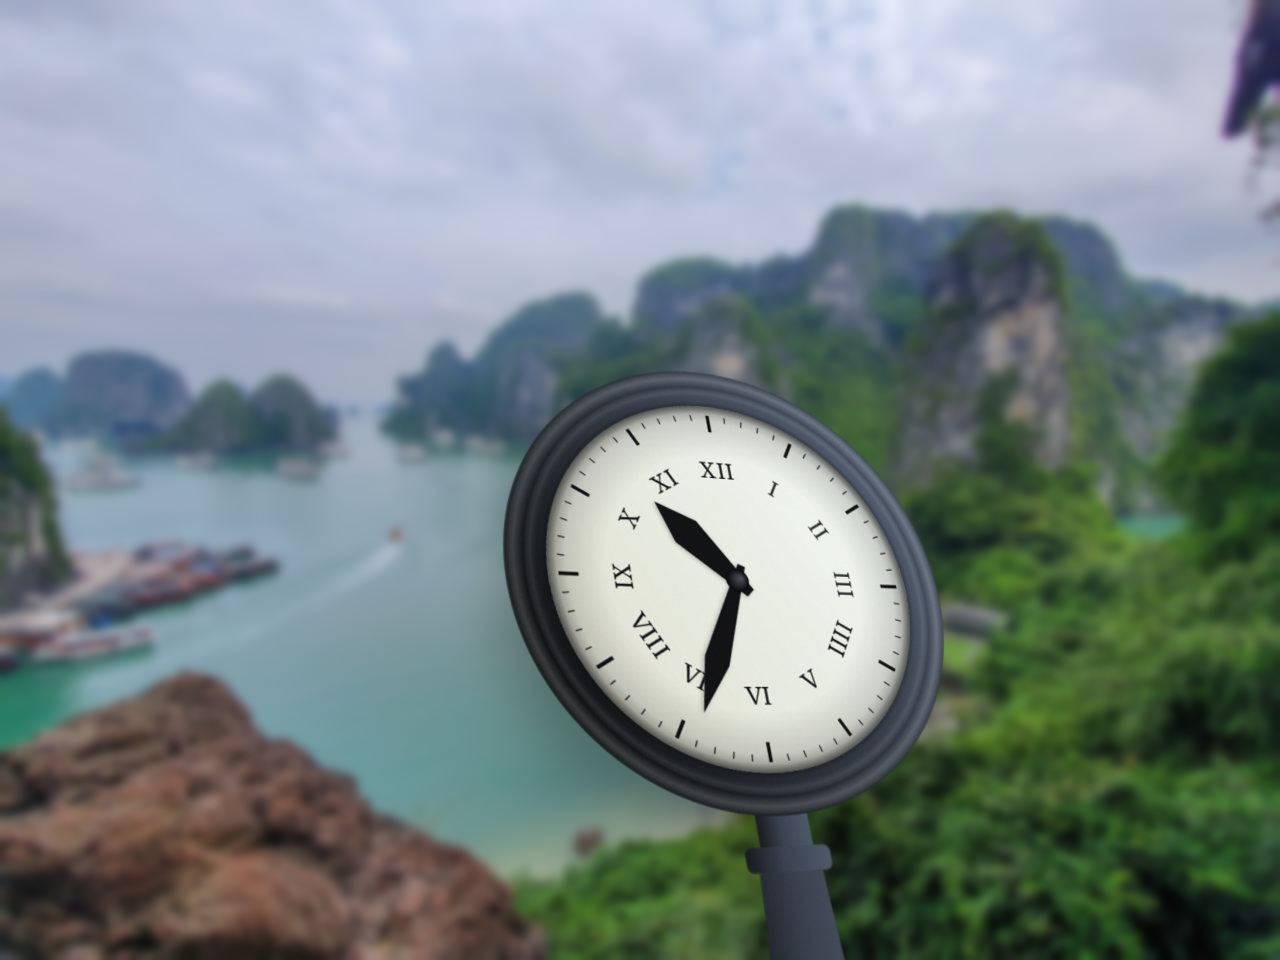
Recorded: 10 h 34 min
